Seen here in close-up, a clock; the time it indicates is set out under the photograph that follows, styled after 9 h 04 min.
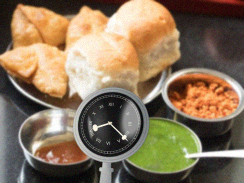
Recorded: 8 h 22 min
